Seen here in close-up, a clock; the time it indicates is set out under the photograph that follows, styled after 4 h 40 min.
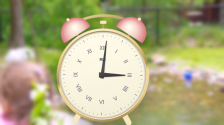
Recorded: 3 h 01 min
